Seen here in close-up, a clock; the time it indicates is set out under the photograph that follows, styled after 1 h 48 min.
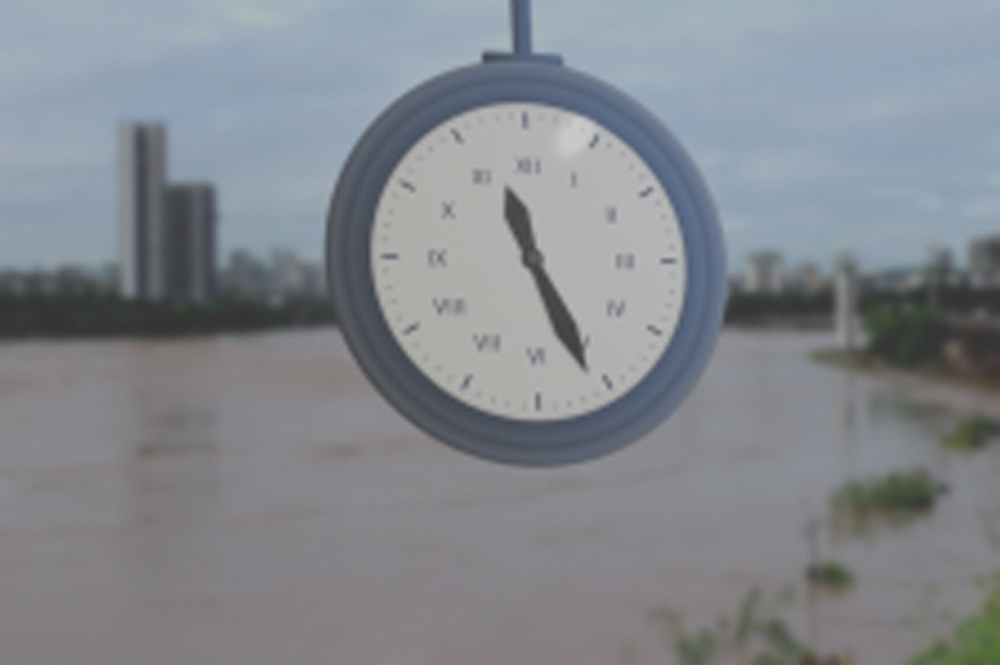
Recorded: 11 h 26 min
